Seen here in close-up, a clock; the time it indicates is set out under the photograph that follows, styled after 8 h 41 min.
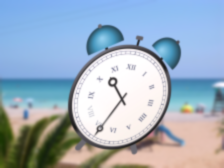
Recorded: 10 h 34 min
